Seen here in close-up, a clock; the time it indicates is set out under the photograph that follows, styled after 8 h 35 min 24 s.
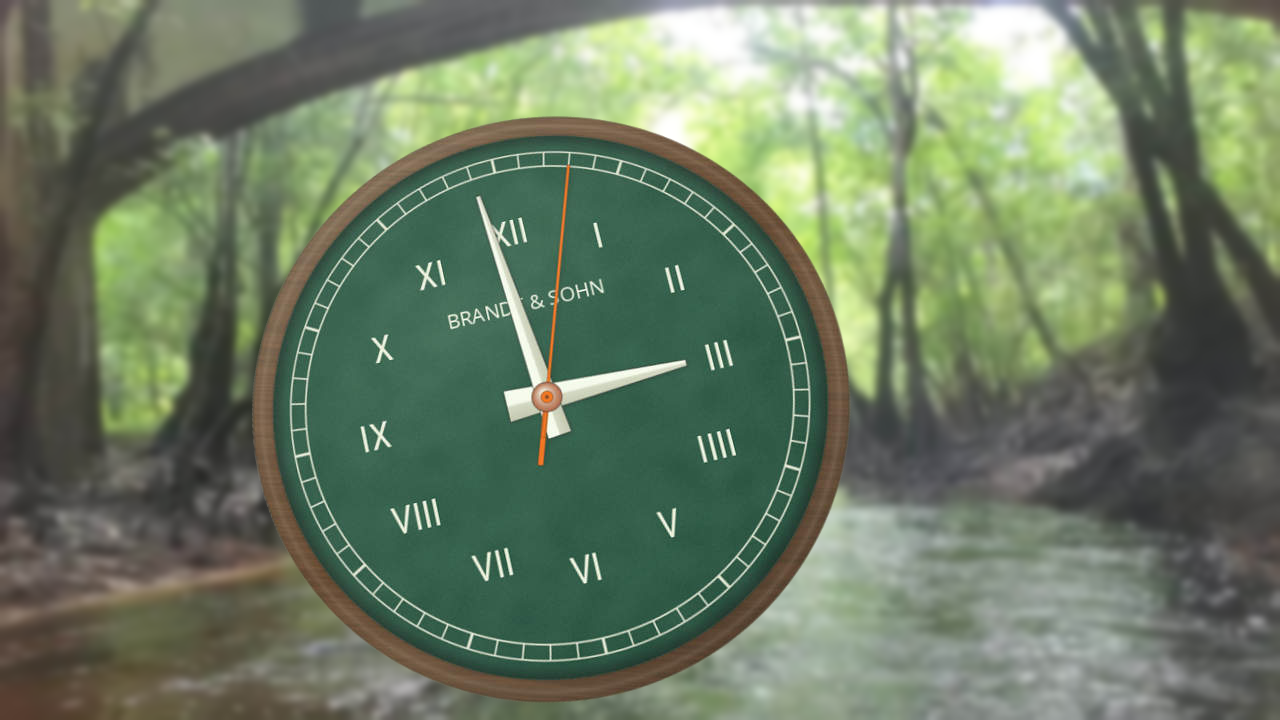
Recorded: 2 h 59 min 03 s
